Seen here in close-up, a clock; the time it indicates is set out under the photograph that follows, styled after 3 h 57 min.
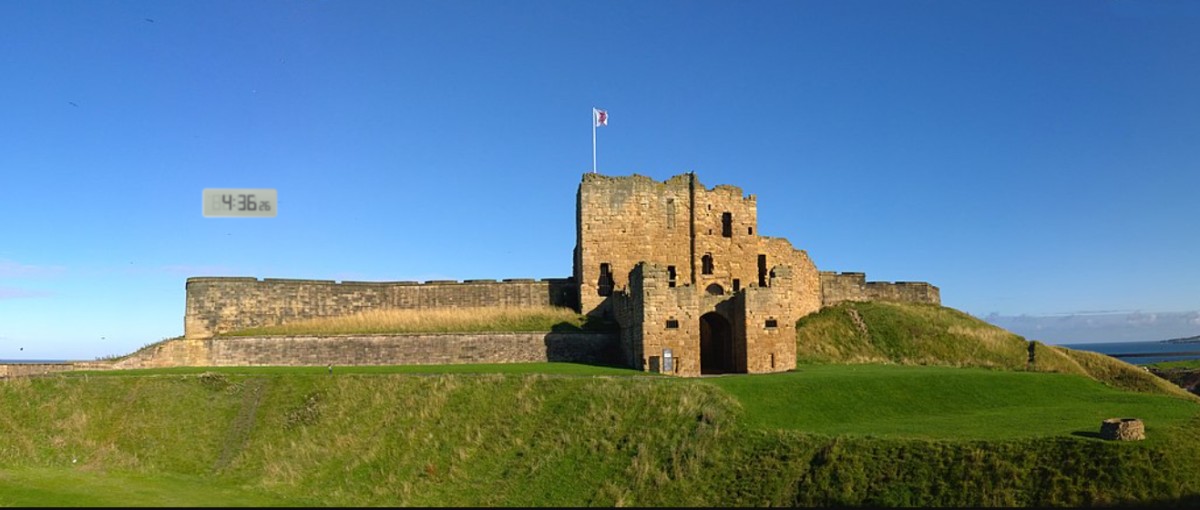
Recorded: 4 h 36 min
